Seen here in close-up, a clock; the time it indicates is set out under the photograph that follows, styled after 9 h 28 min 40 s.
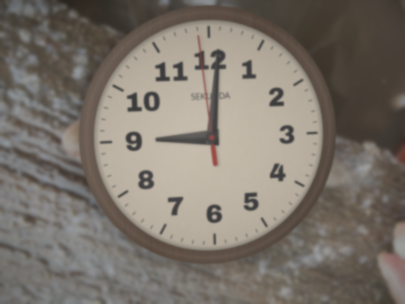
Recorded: 9 h 00 min 59 s
